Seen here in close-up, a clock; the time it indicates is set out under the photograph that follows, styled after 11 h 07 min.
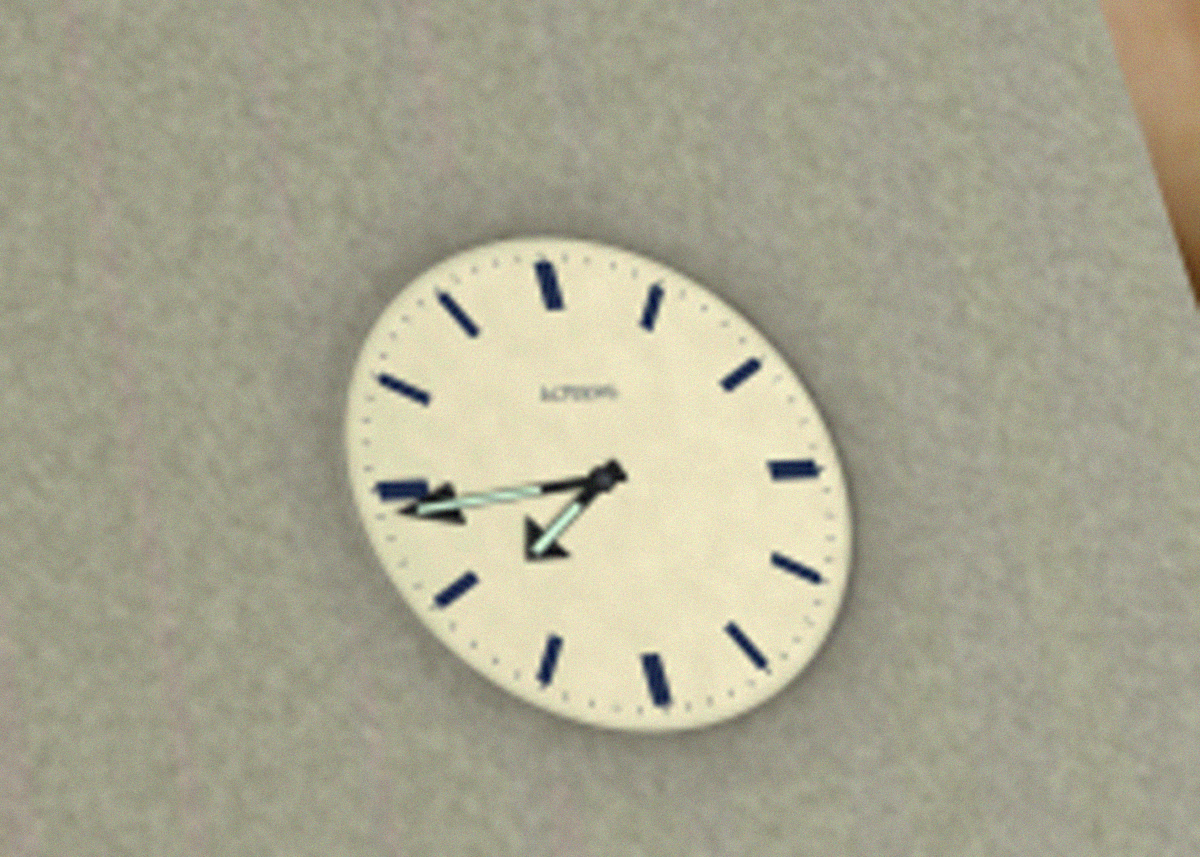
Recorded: 7 h 44 min
